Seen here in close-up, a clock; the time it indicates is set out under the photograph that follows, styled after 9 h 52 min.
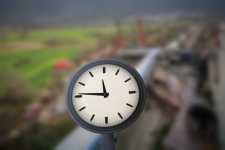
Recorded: 11 h 46 min
